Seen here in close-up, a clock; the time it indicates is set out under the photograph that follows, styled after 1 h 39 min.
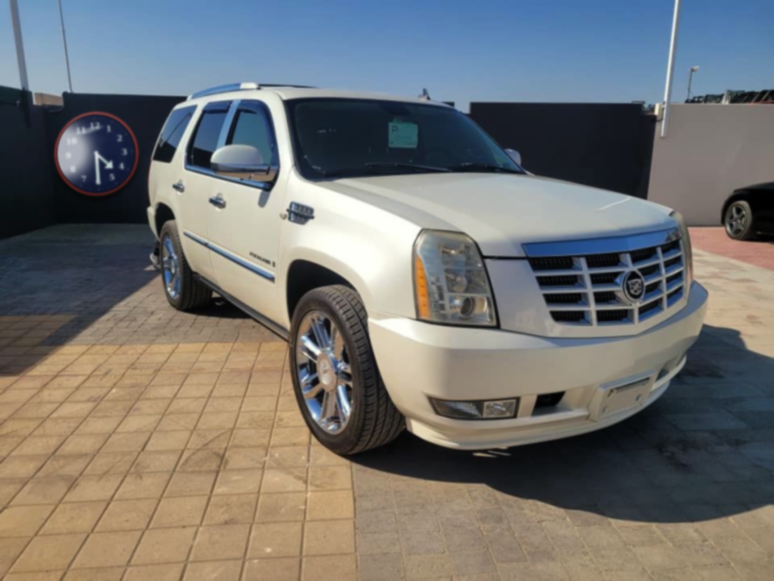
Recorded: 4 h 30 min
